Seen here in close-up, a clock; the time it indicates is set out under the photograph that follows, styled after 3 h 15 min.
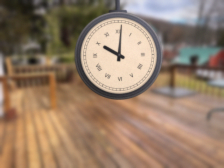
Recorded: 10 h 01 min
